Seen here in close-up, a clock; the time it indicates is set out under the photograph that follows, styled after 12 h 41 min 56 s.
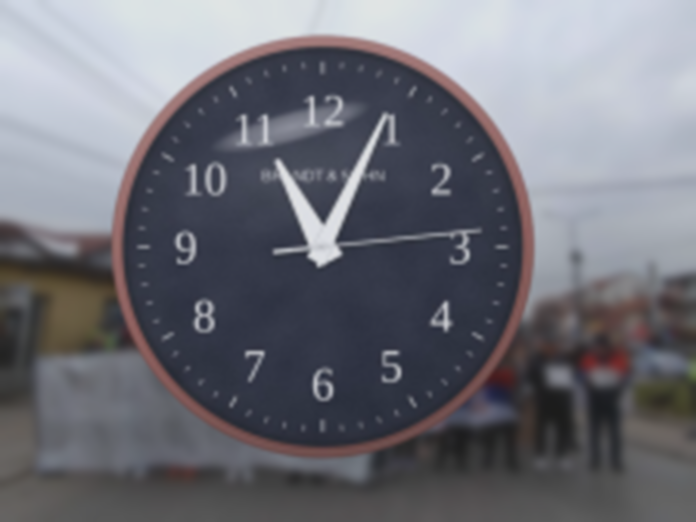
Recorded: 11 h 04 min 14 s
